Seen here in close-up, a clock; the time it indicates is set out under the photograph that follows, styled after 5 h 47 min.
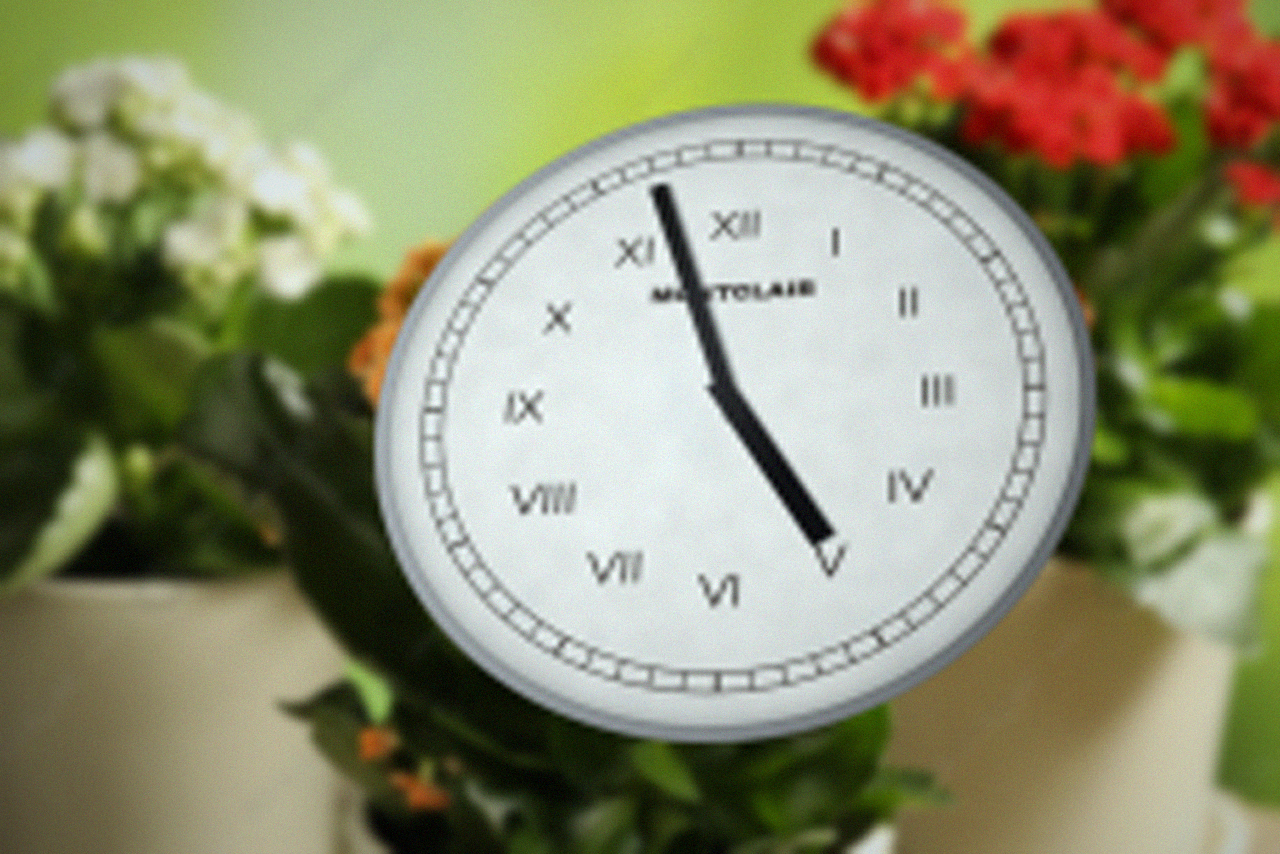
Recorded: 4 h 57 min
